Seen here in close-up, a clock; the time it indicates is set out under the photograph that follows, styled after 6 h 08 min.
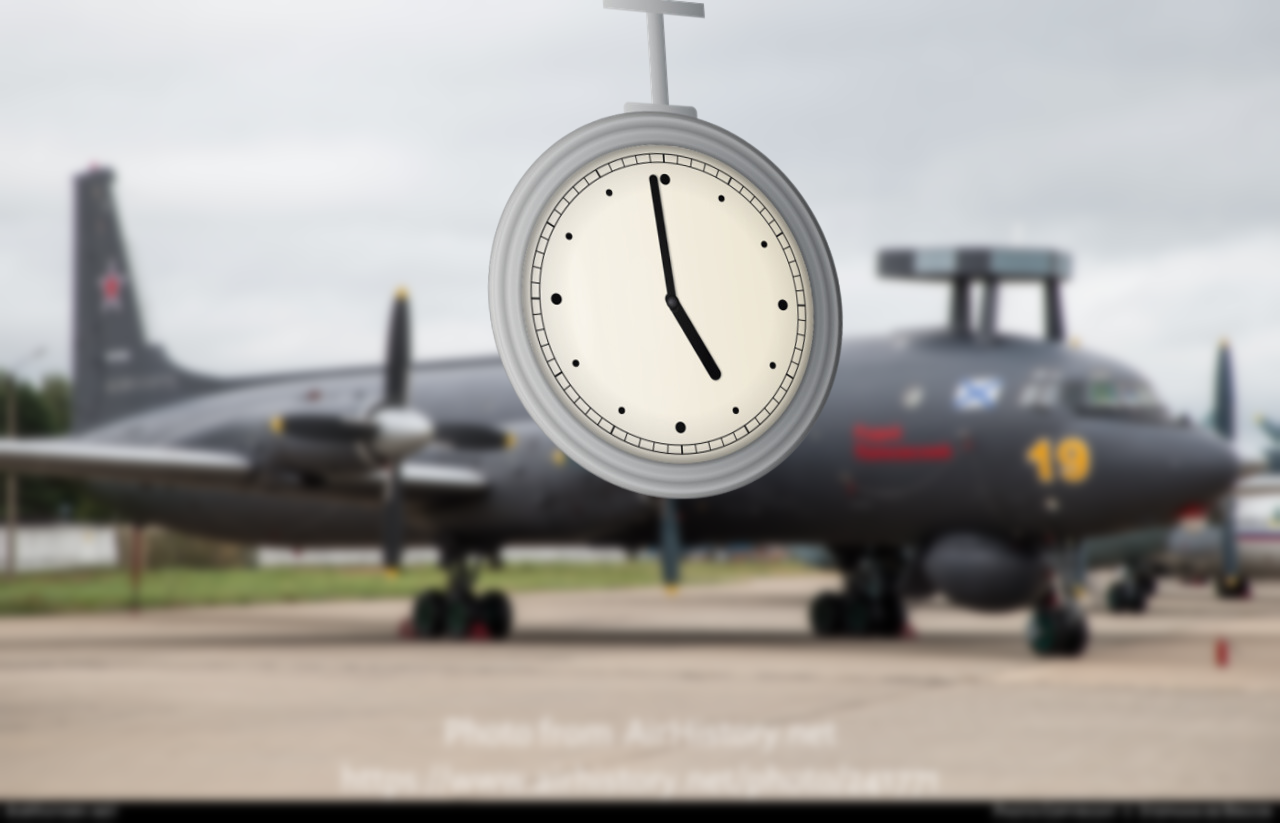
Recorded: 4 h 59 min
